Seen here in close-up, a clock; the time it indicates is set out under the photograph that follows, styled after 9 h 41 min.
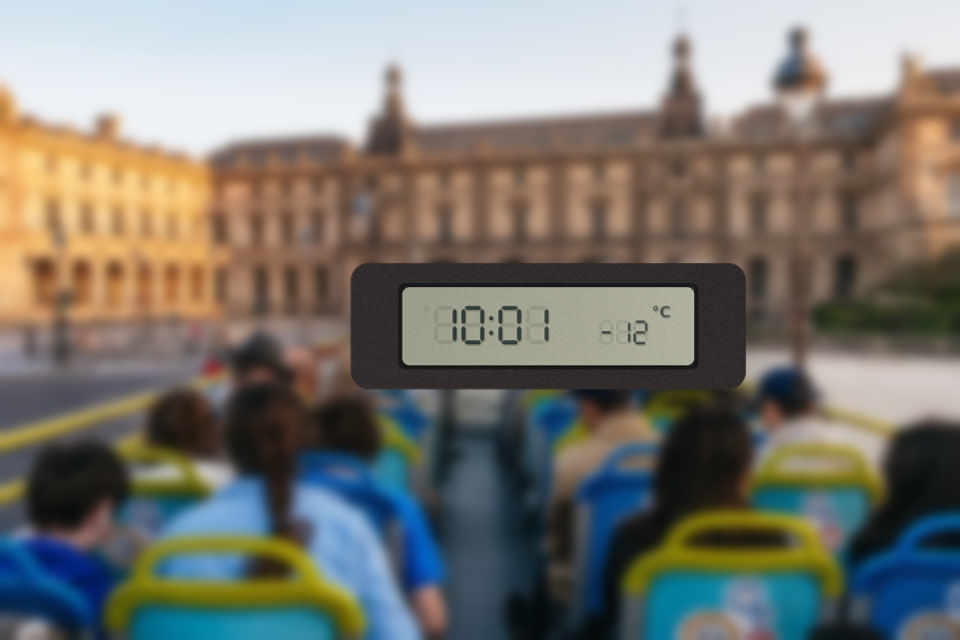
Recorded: 10 h 01 min
